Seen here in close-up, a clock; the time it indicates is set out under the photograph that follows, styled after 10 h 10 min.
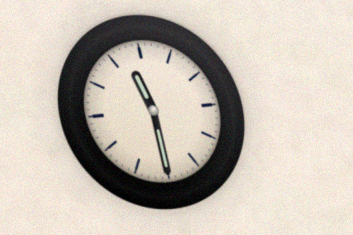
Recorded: 11 h 30 min
